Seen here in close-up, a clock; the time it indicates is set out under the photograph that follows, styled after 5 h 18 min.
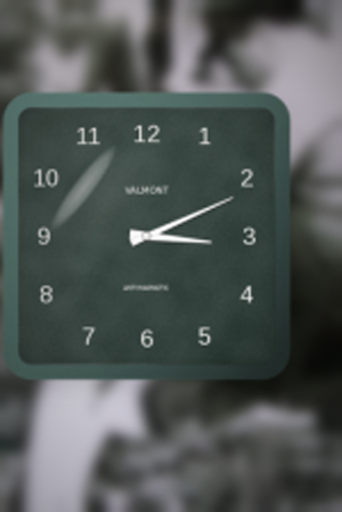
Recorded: 3 h 11 min
